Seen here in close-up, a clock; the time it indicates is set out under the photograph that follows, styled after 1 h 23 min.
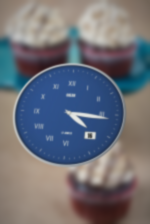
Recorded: 4 h 16 min
